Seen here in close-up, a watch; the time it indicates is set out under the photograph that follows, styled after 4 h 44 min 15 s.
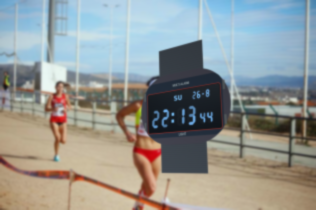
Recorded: 22 h 13 min 44 s
